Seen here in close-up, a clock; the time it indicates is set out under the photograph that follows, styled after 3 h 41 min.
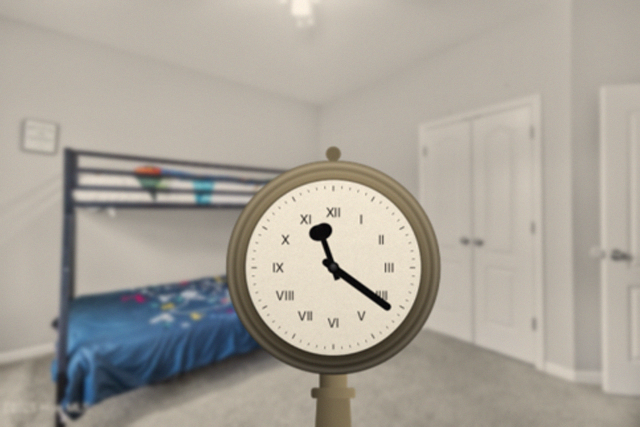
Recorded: 11 h 21 min
